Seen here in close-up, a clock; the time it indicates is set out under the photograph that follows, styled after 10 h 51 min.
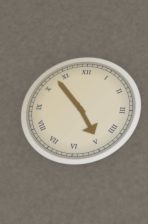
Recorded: 4 h 53 min
